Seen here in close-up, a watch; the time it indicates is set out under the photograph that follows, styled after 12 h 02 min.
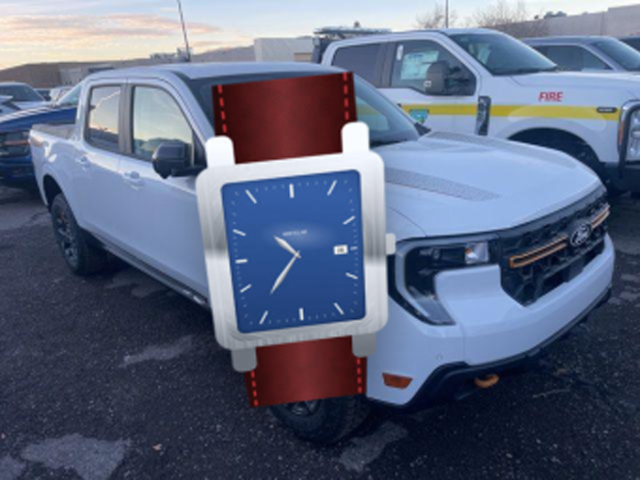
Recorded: 10 h 36 min
